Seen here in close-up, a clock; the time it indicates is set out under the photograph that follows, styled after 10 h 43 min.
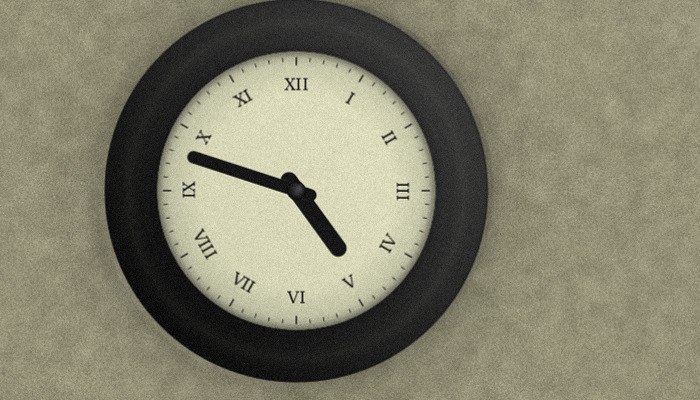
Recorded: 4 h 48 min
